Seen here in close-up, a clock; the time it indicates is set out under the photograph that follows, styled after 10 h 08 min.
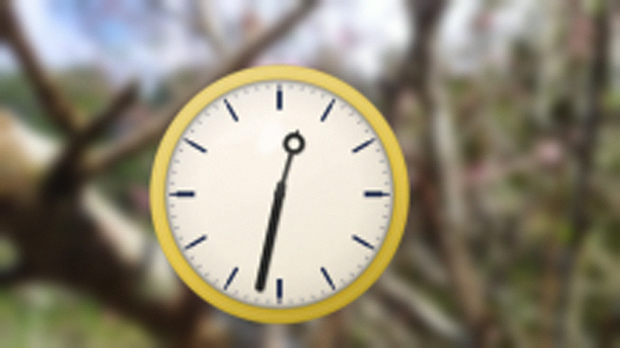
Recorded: 12 h 32 min
